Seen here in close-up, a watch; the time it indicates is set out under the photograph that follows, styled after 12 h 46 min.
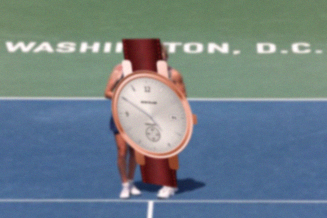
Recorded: 4 h 50 min
